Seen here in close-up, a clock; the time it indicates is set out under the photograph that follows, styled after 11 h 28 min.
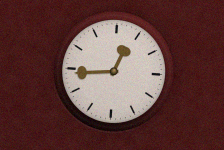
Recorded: 12 h 44 min
